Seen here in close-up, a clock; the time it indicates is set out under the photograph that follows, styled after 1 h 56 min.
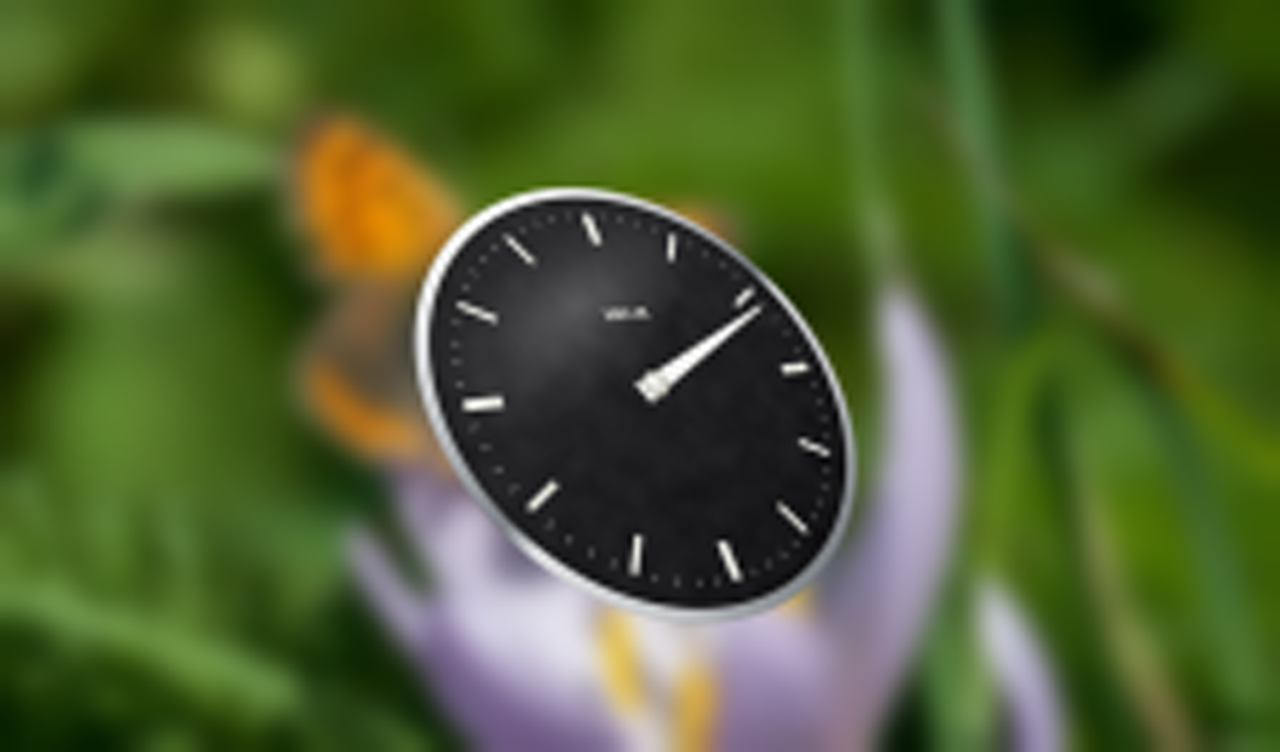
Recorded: 2 h 11 min
